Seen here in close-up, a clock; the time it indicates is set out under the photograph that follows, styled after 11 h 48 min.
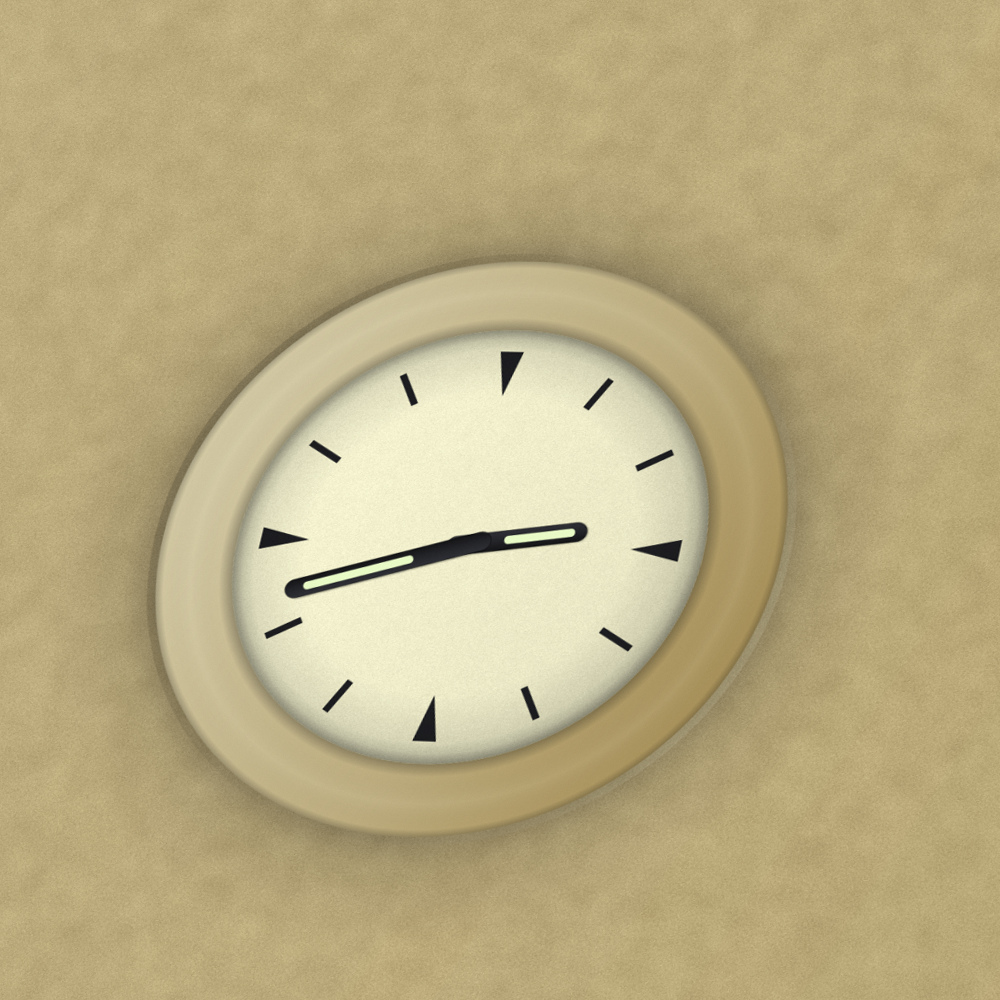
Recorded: 2 h 42 min
